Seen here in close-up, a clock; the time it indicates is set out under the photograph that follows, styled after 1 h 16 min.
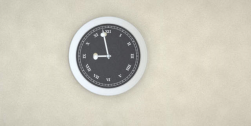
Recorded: 8 h 58 min
